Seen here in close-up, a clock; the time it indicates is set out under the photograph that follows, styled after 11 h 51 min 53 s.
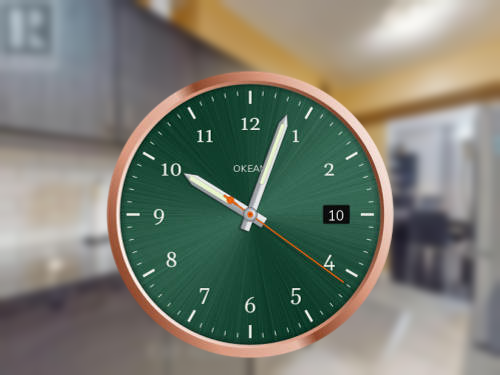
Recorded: 10 h 03 min 21 s
